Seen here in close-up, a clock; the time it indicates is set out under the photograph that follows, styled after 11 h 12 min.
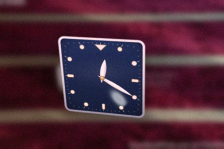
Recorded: 12 h 20 min
